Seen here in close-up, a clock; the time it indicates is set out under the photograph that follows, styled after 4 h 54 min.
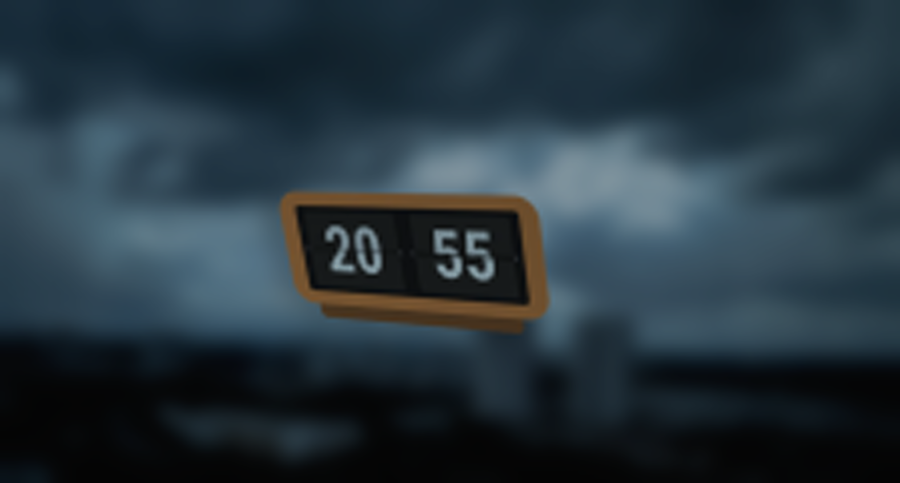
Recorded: 20 h 55 min
